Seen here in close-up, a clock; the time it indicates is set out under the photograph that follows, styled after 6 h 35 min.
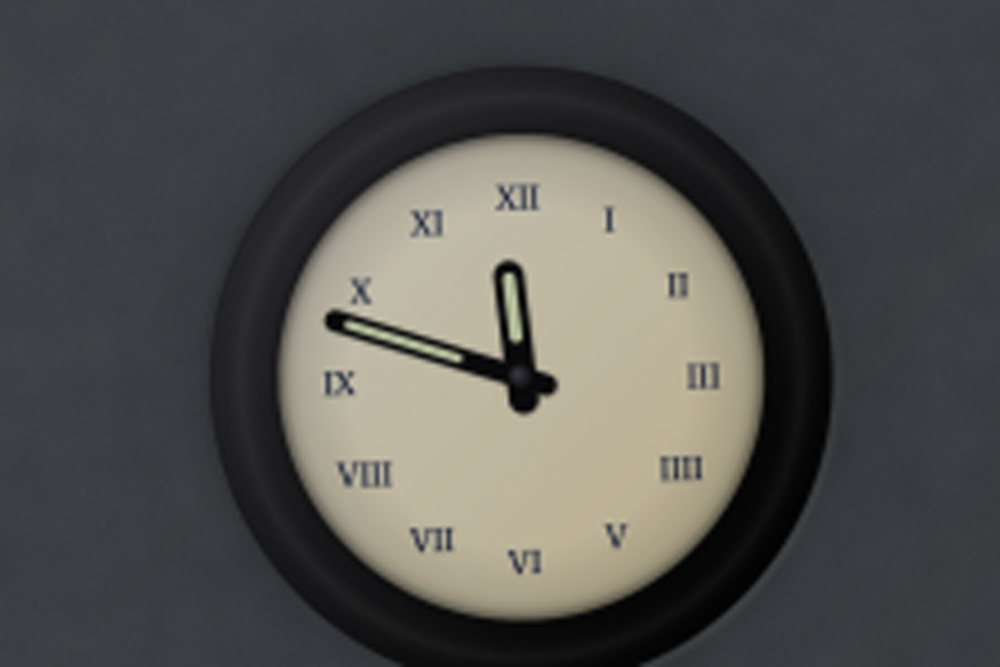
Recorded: 11 h 48 min
